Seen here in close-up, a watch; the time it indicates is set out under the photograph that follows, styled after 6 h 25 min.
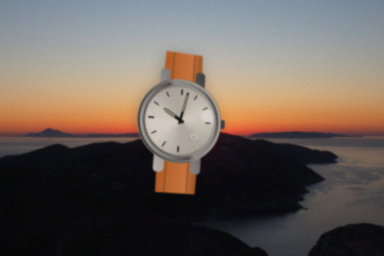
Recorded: 10 h 02 min
